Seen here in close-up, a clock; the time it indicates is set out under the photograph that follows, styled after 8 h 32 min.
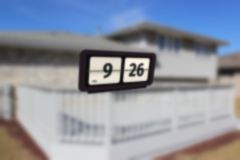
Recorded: 9 h 26 min
